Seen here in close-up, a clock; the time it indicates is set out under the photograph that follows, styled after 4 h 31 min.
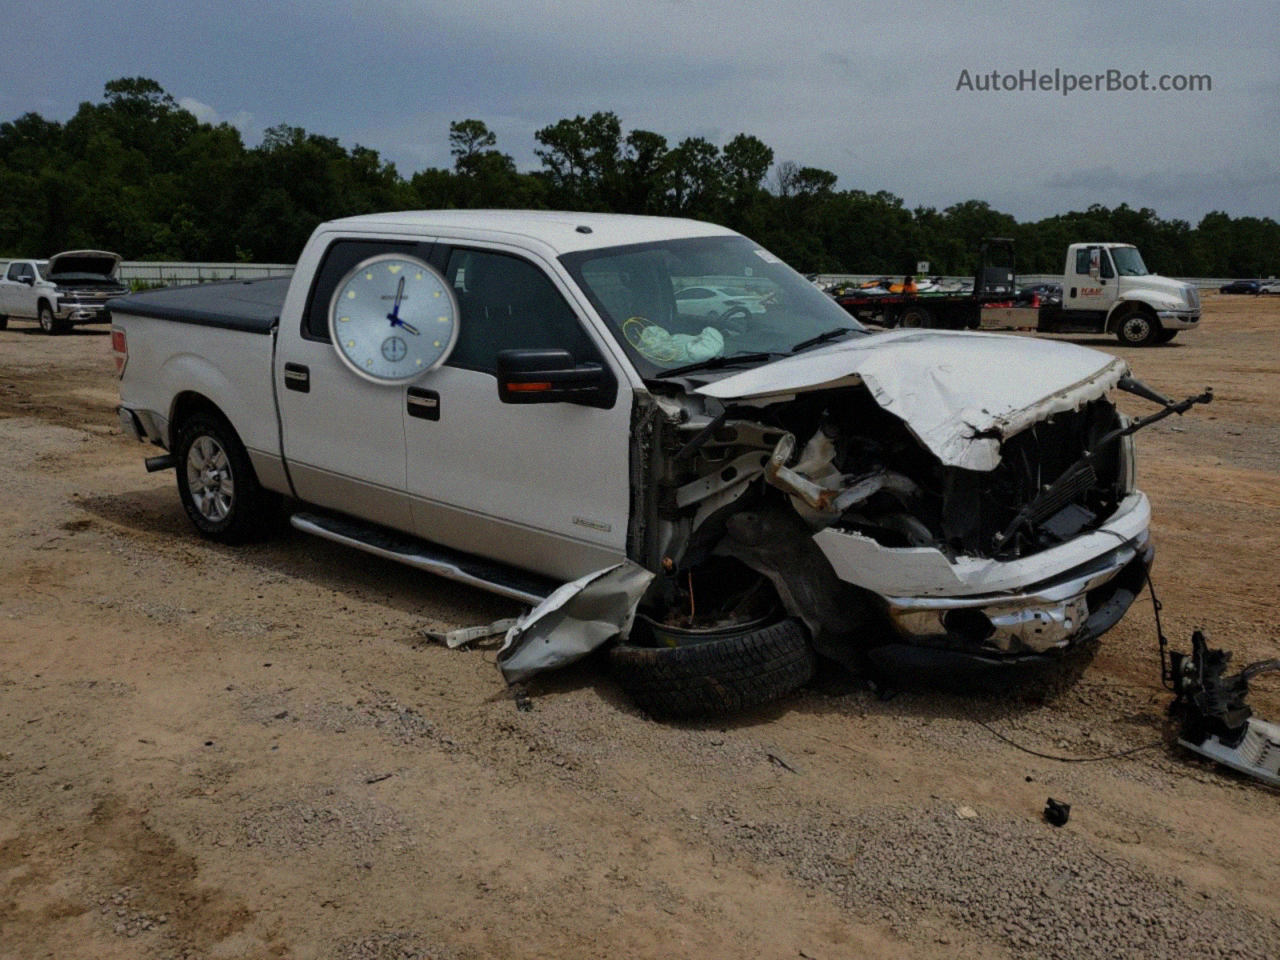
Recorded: 4 h 02 min
